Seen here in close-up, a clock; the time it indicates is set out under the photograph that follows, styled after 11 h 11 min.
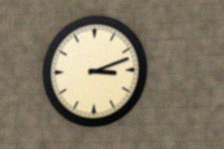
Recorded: 3 h 12 min
